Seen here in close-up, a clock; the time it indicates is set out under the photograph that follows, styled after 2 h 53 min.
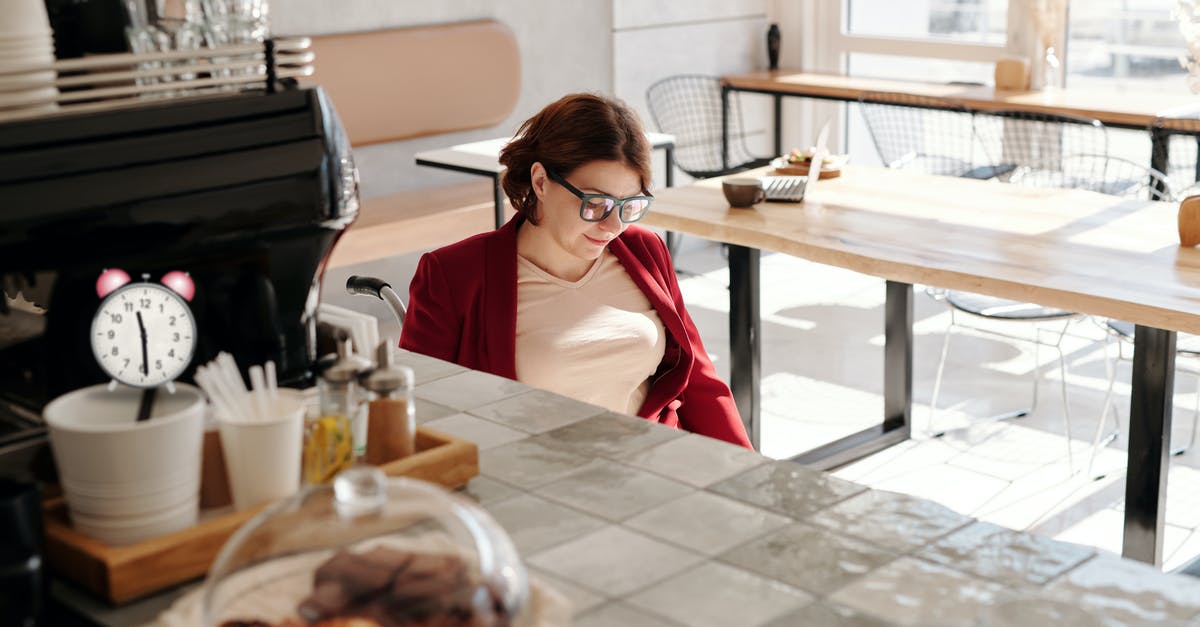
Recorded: 11 h 29 min
